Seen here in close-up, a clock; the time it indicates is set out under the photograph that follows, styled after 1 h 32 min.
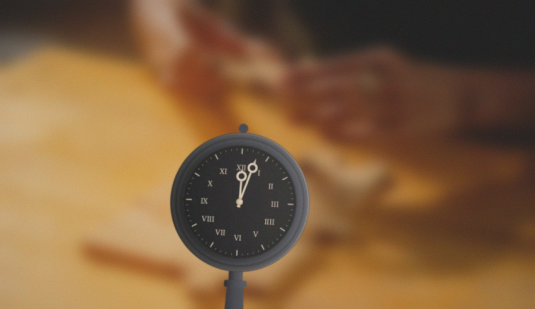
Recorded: 12 h 03 min
